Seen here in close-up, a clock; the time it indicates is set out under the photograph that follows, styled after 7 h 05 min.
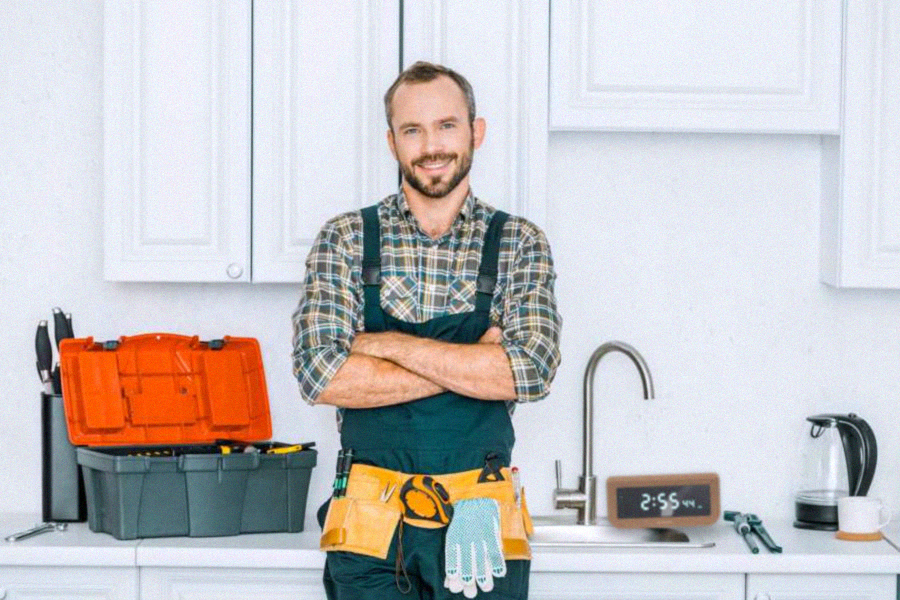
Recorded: 2 h 55 min
